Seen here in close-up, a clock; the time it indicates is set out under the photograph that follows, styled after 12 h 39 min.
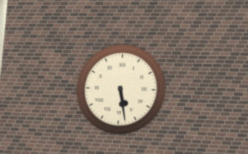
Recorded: 5 h 28 min
